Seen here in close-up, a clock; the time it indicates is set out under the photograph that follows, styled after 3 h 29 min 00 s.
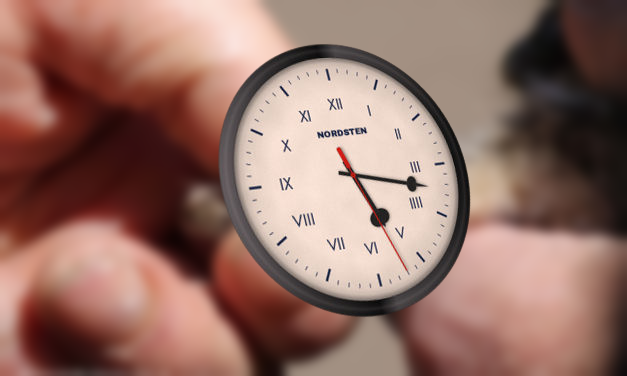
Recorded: 5 h 17 min 27 s
